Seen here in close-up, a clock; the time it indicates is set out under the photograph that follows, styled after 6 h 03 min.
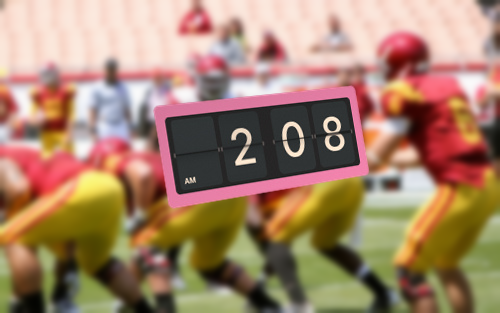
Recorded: 2 h 08 min
